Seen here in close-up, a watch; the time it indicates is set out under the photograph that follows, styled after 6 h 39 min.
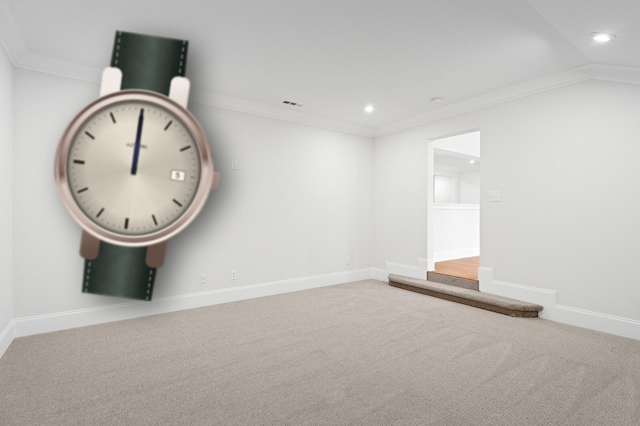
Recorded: 12 h 00 min
